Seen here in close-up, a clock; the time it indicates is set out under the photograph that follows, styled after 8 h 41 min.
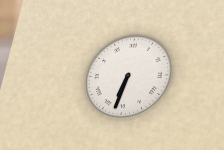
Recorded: 6 h 32 min
